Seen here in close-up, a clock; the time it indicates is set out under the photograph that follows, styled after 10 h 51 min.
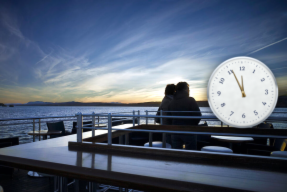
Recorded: 11 h 56 min
